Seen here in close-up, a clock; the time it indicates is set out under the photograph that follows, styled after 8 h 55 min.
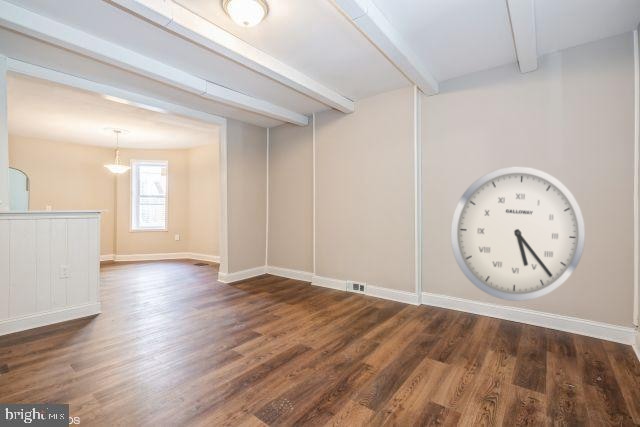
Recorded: 5 h 23 min
